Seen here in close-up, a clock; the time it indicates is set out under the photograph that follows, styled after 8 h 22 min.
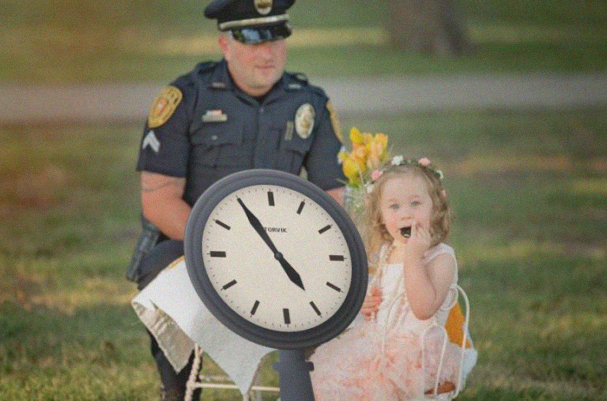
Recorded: 4 h 55 min
